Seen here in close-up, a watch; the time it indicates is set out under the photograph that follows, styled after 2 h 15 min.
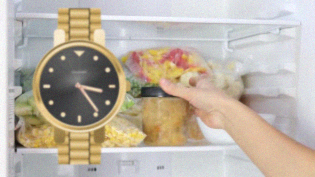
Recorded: 3 h 24 min
